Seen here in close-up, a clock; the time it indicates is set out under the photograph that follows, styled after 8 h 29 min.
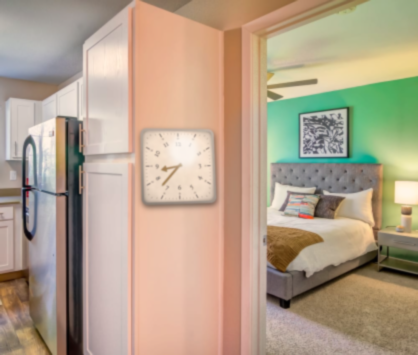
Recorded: 8 h 37 min
